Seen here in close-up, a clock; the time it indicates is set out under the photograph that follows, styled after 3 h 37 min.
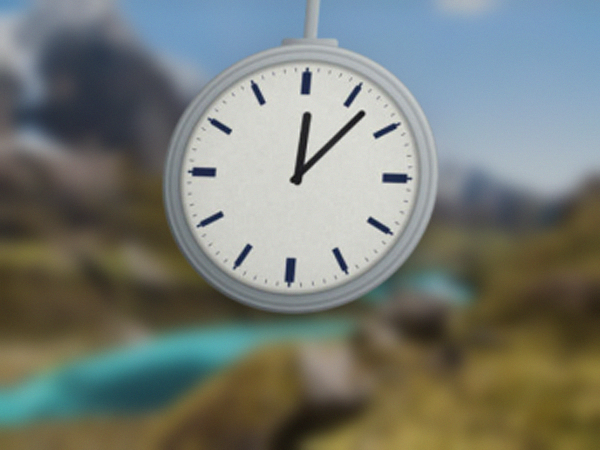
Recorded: 12 h 07 min
